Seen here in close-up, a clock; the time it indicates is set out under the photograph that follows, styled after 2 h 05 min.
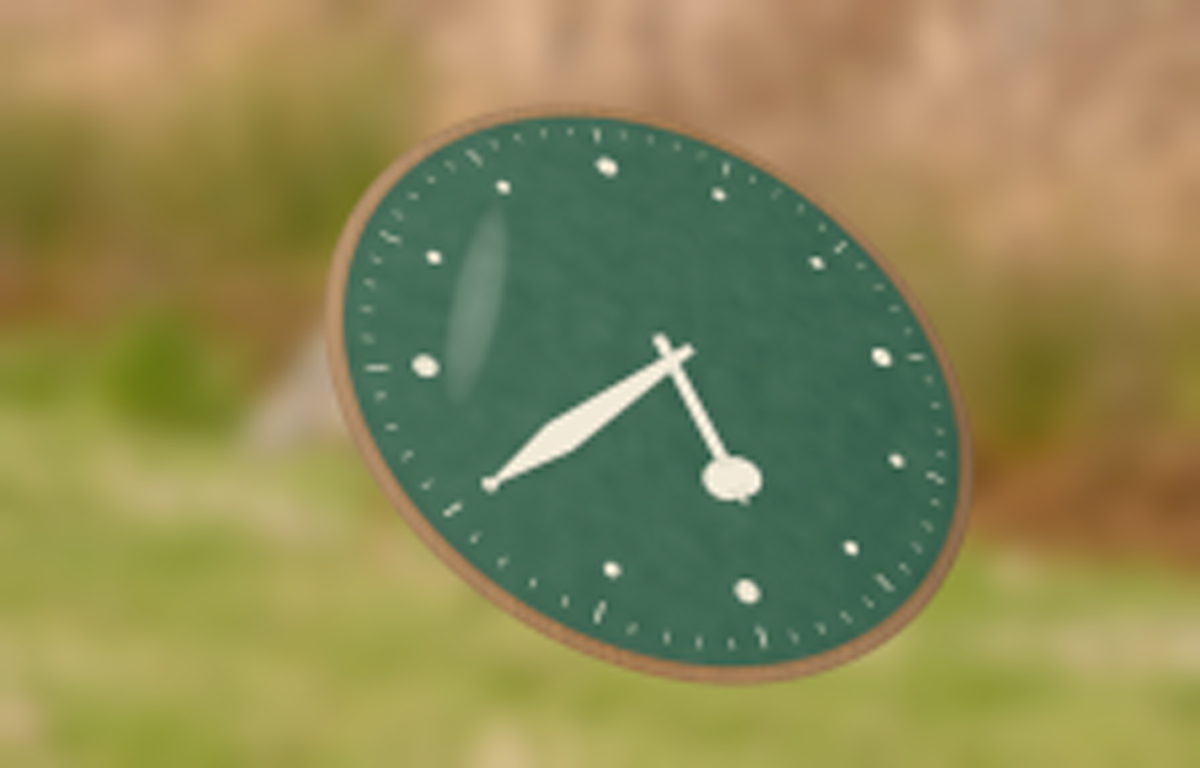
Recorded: 5 h 40 min
